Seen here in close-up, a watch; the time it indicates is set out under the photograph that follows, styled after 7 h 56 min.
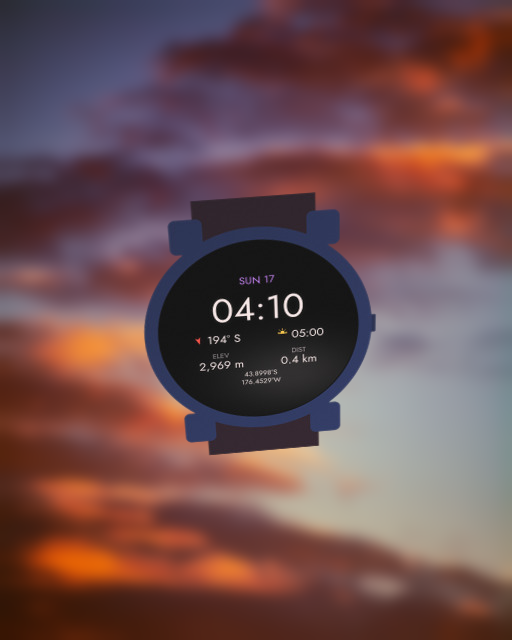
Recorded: 4 h 10 min
